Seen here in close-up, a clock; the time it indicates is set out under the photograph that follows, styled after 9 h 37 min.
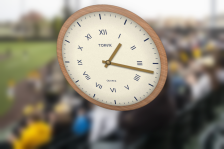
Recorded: 1 h 17 min
